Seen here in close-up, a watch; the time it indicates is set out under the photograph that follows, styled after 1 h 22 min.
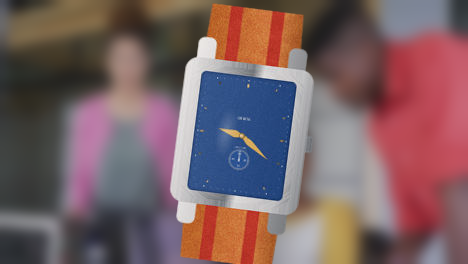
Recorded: 9 h 21 min
